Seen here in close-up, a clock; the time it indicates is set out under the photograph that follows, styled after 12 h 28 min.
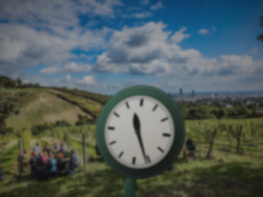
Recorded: 11 h 26 min
